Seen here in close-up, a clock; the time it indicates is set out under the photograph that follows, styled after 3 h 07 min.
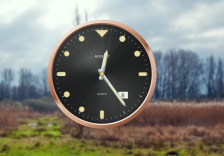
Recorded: 12 h 24 min
